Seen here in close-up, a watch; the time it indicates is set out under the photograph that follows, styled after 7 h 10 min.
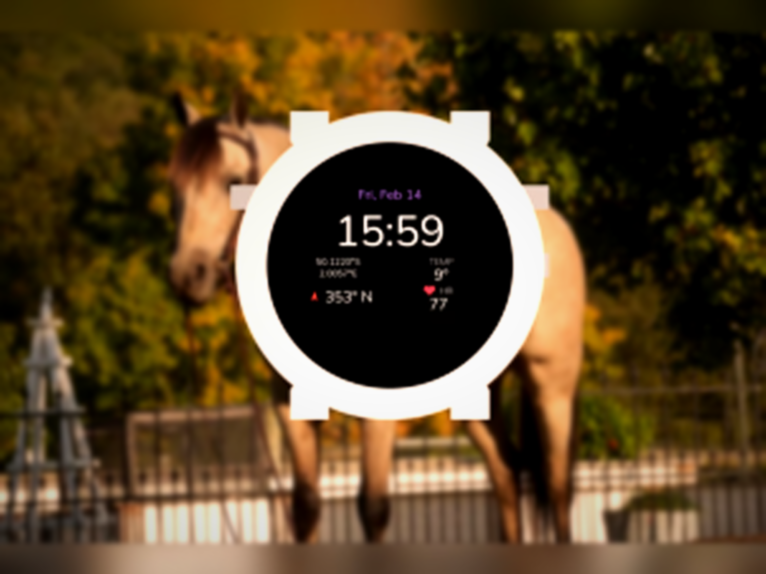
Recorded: 15 h 59 min
